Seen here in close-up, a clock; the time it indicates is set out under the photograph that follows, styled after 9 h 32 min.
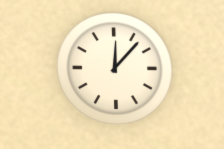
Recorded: 12 h 07 min
